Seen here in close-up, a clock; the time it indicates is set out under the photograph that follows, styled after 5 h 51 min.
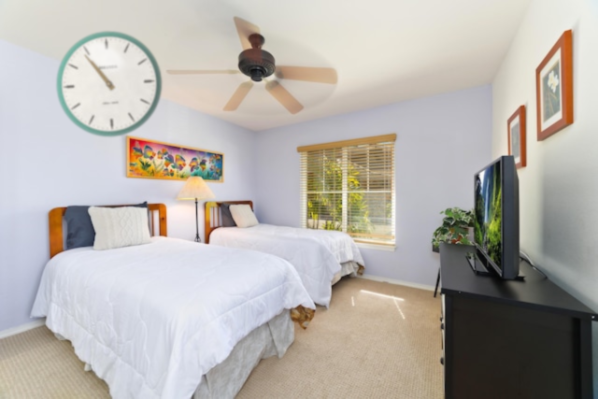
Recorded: 10 h 54 min
